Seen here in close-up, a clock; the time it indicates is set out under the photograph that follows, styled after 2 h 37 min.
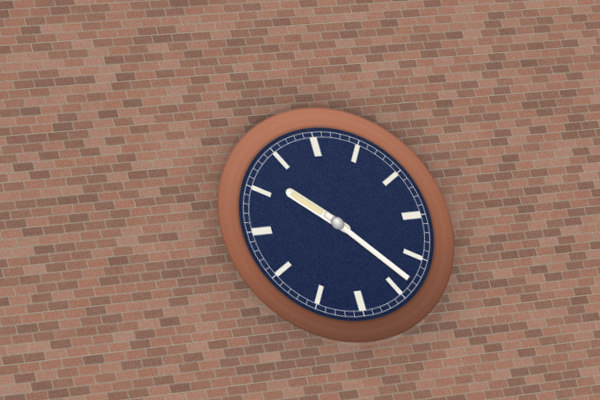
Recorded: 10 h 23 min
